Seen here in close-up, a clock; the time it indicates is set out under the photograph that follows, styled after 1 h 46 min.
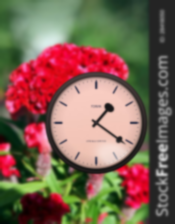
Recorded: 1 h 21 min
